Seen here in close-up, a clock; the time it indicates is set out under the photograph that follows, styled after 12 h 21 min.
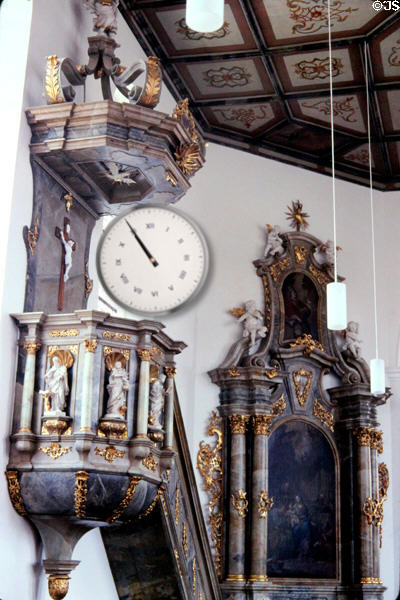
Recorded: 10 h 55 min
